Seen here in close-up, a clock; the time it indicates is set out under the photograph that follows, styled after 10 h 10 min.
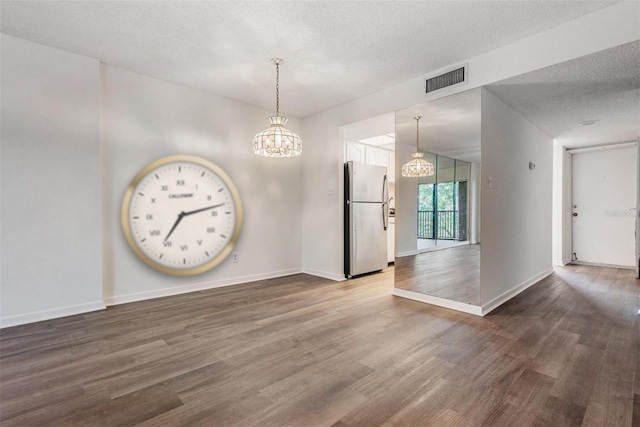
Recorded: 7 h 13 min
